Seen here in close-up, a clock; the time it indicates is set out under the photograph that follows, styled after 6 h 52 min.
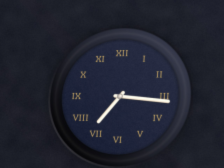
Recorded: 7 h 16 min
